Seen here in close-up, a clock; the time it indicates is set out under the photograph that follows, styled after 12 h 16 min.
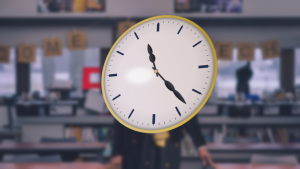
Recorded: 11 h 23 min
